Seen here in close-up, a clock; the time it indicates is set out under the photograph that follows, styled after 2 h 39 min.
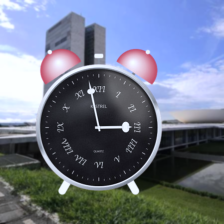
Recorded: 2 h 58 min
